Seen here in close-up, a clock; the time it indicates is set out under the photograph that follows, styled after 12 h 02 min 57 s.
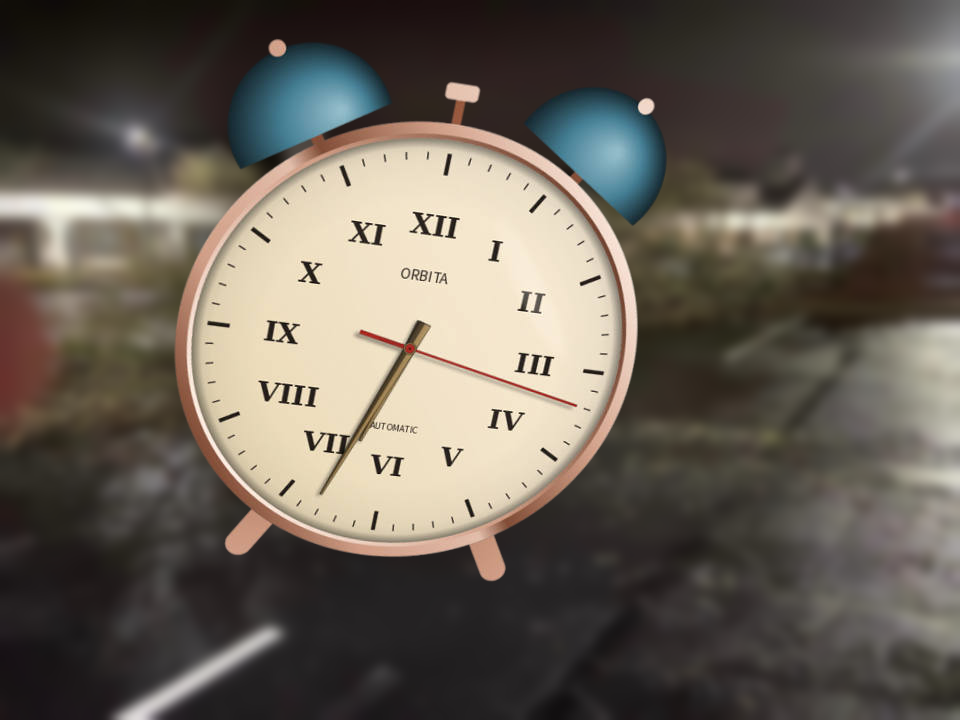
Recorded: 6 h 33 min 17 s
